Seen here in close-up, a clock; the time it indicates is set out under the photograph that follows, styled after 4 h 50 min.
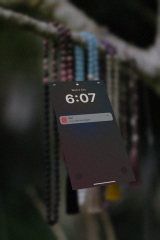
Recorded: 6 h 07 min
